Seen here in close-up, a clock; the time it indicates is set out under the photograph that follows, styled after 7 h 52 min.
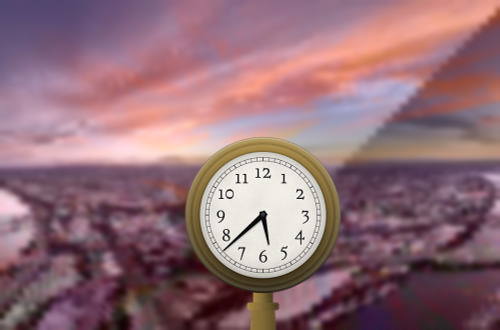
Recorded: 5 h 38 min
